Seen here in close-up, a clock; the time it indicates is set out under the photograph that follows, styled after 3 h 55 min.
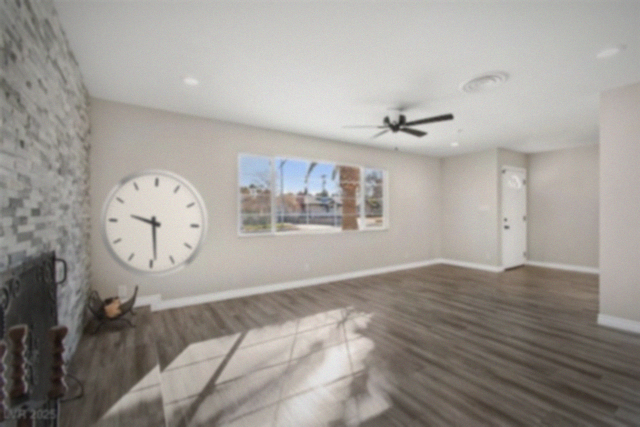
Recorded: 9 h 29 min
